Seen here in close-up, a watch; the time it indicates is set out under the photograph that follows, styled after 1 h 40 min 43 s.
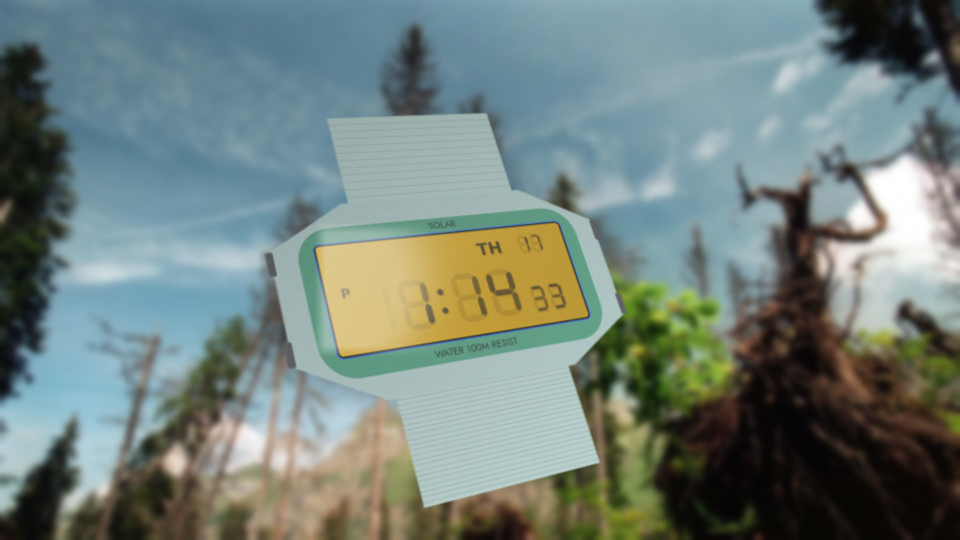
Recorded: 1 h 14 min 33 s
